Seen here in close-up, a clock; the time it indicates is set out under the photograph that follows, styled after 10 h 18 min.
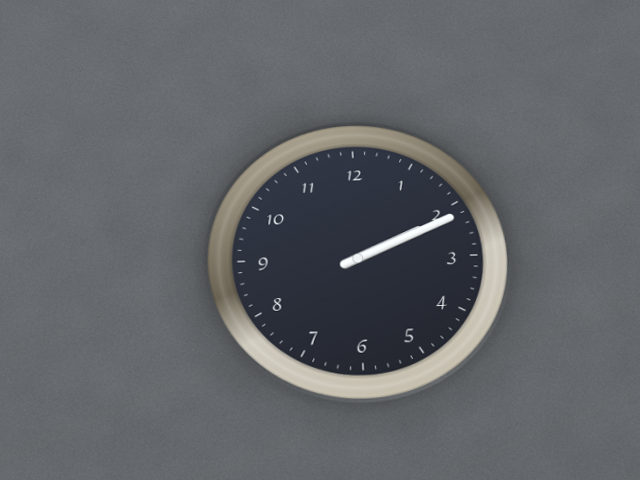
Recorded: 2 h 11 min
